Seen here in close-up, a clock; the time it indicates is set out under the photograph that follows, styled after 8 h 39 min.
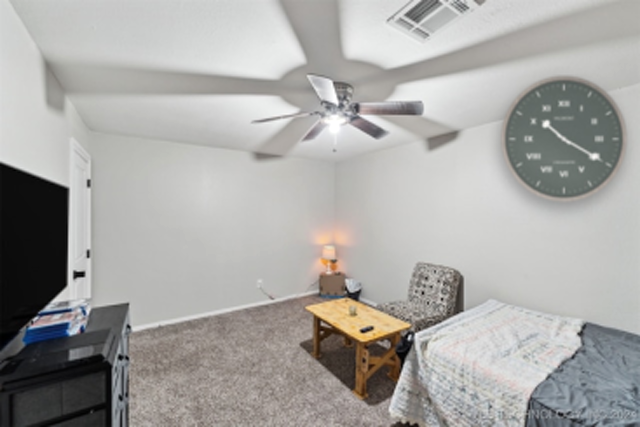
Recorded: 10 h 20 min
